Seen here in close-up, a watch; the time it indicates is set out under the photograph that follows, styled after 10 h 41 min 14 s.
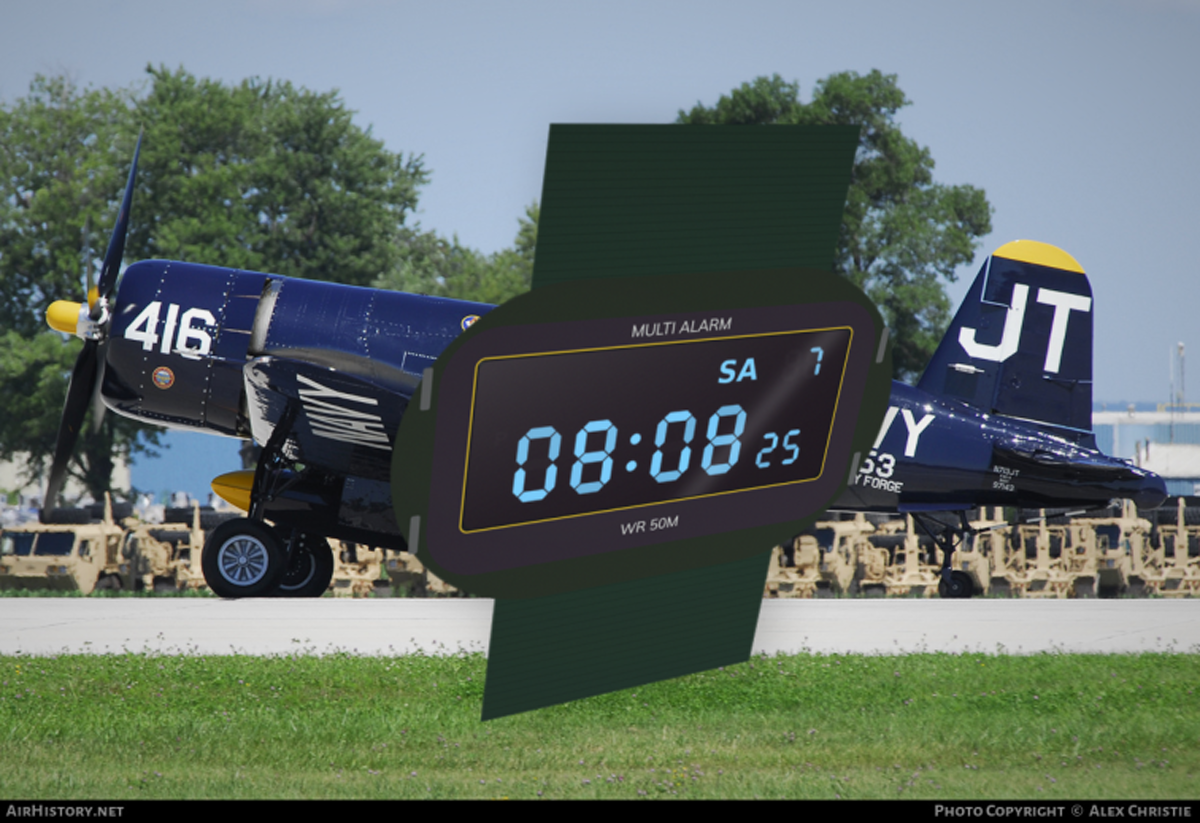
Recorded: 8 h 08 min 25 s
